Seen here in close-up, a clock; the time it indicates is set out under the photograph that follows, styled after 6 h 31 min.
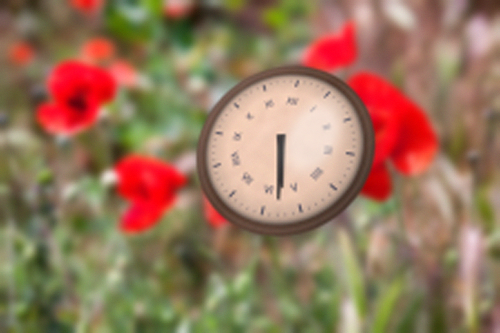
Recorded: 5 h 28 min
